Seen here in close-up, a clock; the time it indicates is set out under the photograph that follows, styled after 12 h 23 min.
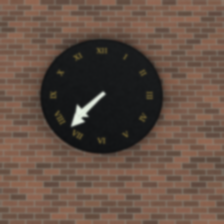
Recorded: 7 h 37 min
